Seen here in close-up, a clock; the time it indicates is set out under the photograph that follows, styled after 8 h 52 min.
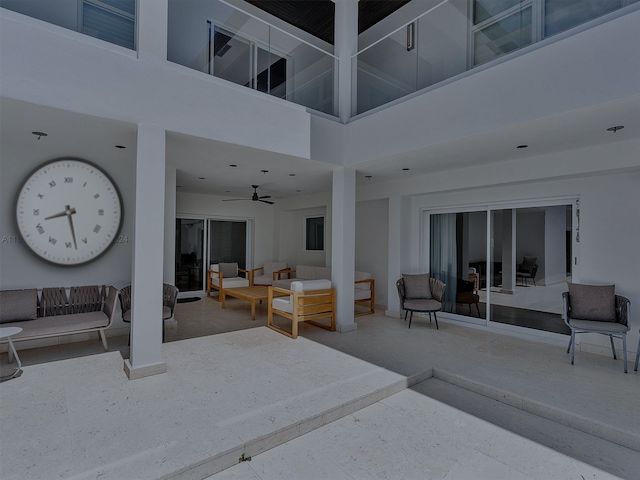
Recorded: 8 h 28 min
